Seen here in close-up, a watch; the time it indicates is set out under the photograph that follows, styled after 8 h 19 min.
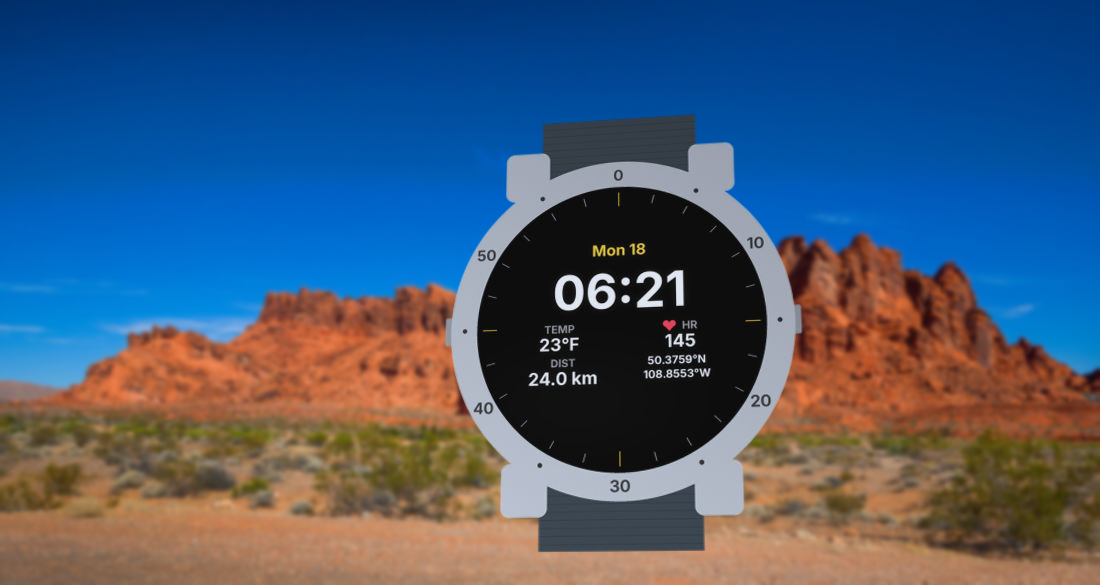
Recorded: 6 h 21 min
